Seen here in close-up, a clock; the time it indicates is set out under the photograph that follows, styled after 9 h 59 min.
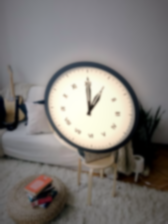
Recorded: 1 h 00 min
